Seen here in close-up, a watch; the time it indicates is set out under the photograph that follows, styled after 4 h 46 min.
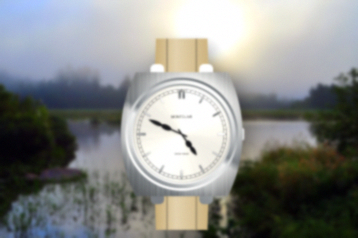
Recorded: 4 h 49 min
